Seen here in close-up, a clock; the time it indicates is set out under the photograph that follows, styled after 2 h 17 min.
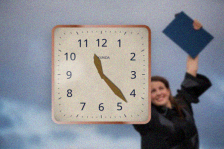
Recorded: 11 h 23 min
